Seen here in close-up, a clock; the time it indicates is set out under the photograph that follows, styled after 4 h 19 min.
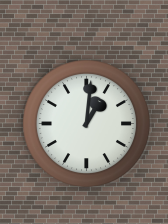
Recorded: 1 h 01 min
